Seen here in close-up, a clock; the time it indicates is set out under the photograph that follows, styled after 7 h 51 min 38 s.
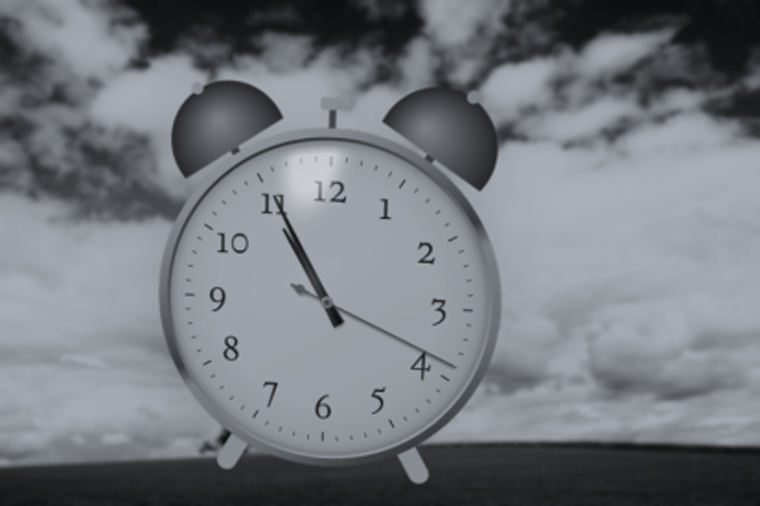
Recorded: 10 h 55 min 19 s
